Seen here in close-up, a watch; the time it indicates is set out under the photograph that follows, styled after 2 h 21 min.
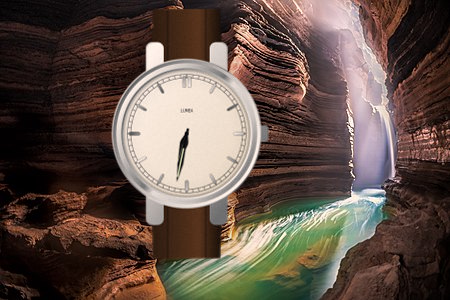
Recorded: 6 h 32 min
